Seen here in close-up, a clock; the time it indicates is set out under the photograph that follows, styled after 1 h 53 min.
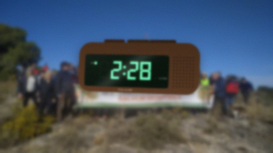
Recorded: 2 h 28 min
